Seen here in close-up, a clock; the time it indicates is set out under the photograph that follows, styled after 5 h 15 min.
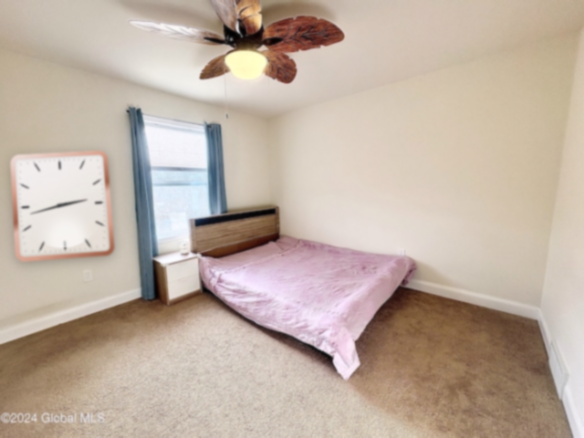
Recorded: 2 h 43 min
